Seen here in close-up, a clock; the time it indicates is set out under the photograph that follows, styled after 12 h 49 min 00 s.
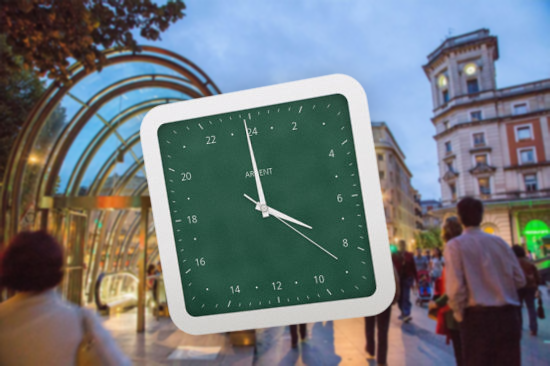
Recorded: 7 h 59 min 22 s
